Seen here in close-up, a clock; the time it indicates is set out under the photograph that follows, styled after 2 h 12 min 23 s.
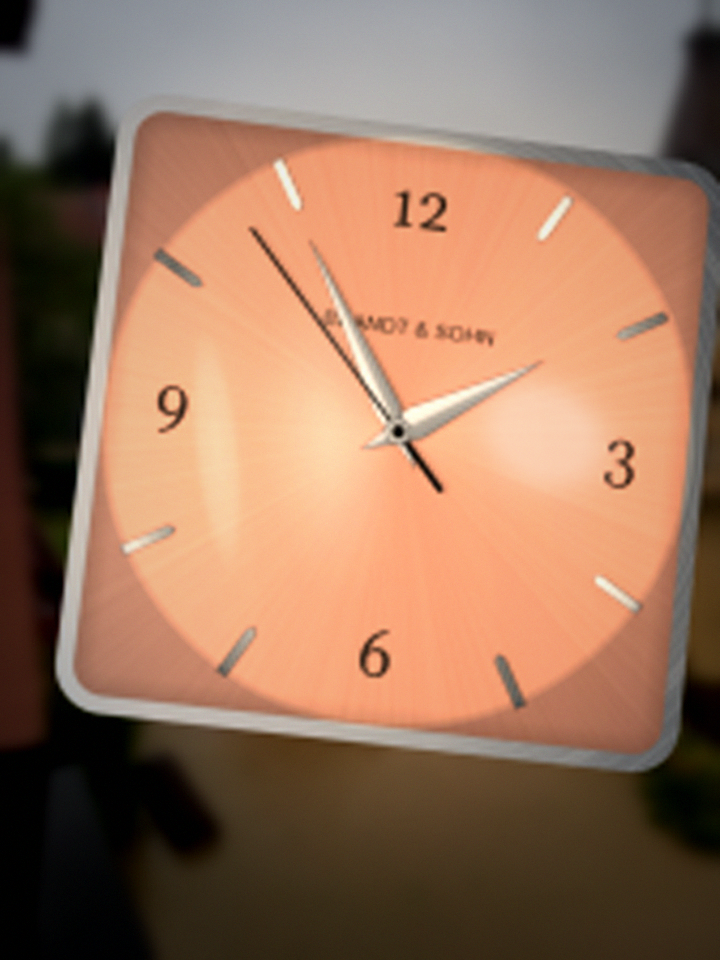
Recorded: 1 h 54 min 53 s
